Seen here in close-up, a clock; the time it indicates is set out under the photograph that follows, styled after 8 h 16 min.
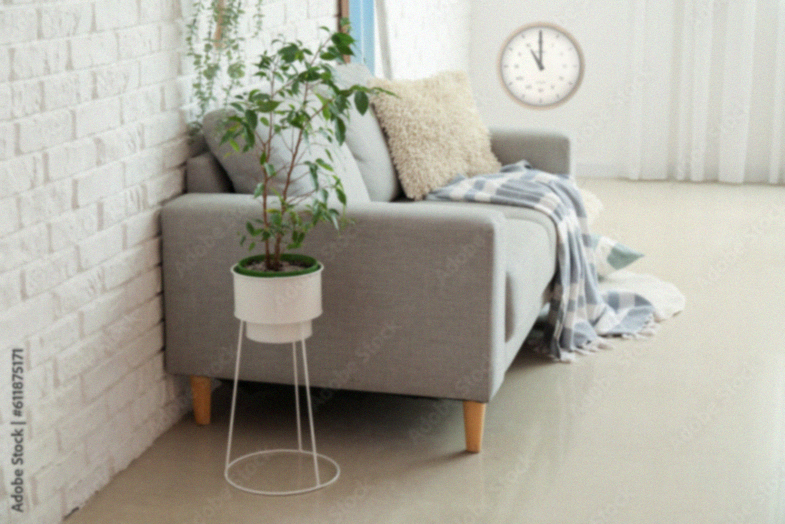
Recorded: 11 h 00 min
